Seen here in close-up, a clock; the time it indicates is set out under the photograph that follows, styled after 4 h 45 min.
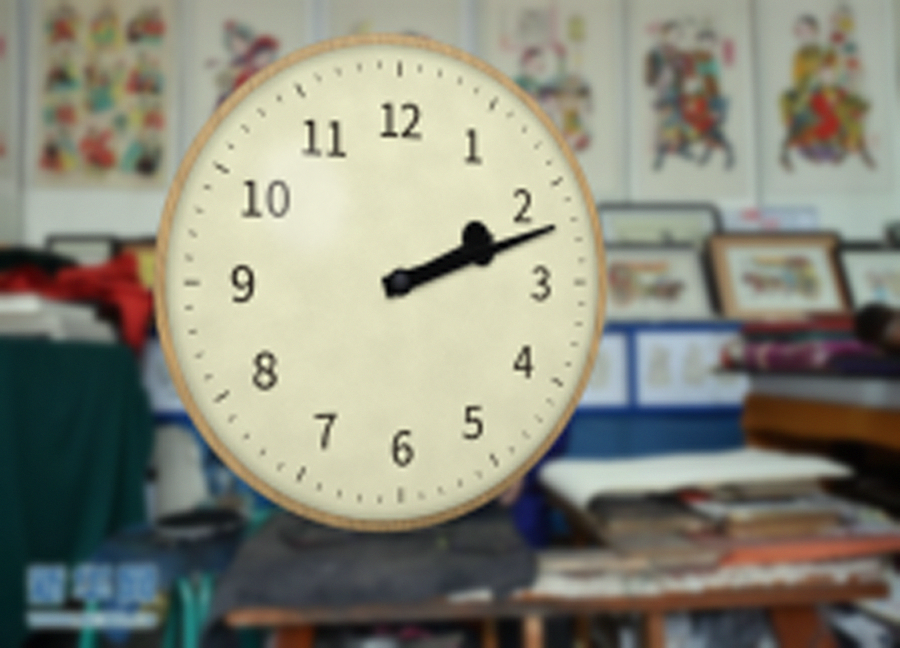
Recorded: 2 h 12 min
